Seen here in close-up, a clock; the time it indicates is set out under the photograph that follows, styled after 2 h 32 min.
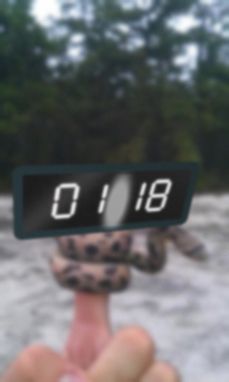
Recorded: 1 h 18 min
